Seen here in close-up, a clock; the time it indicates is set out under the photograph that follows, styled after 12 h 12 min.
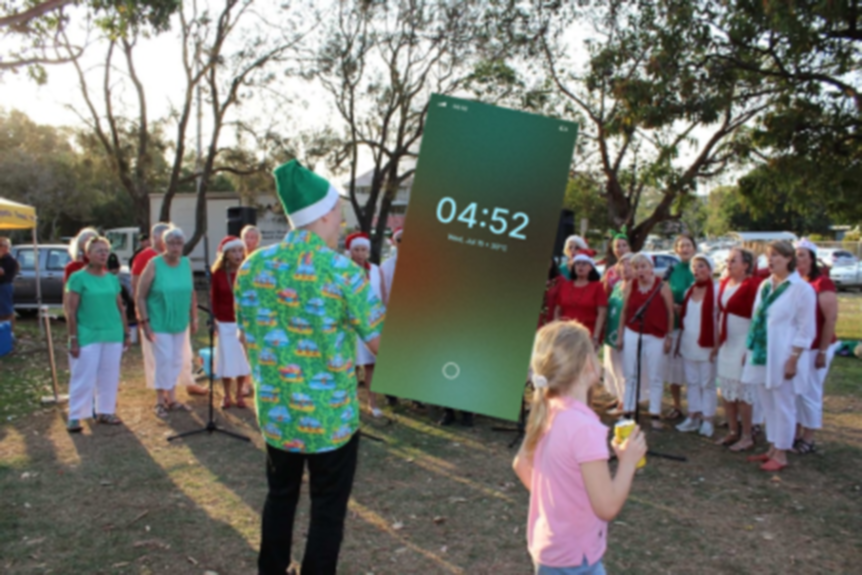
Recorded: 4 h 52 min
